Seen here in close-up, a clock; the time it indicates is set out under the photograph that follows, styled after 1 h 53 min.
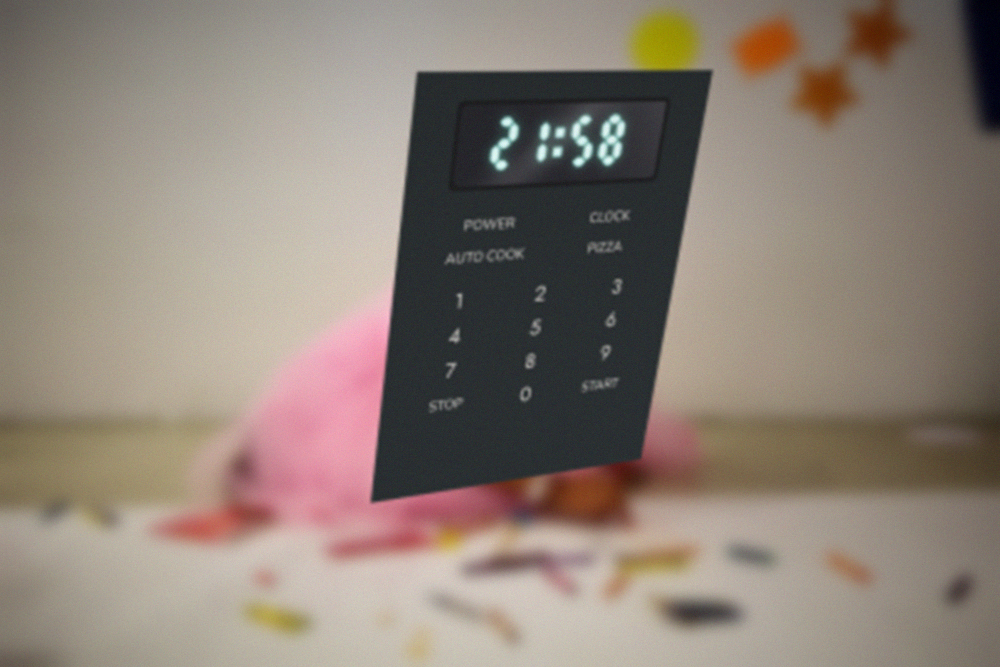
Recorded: 21 h 58 min
